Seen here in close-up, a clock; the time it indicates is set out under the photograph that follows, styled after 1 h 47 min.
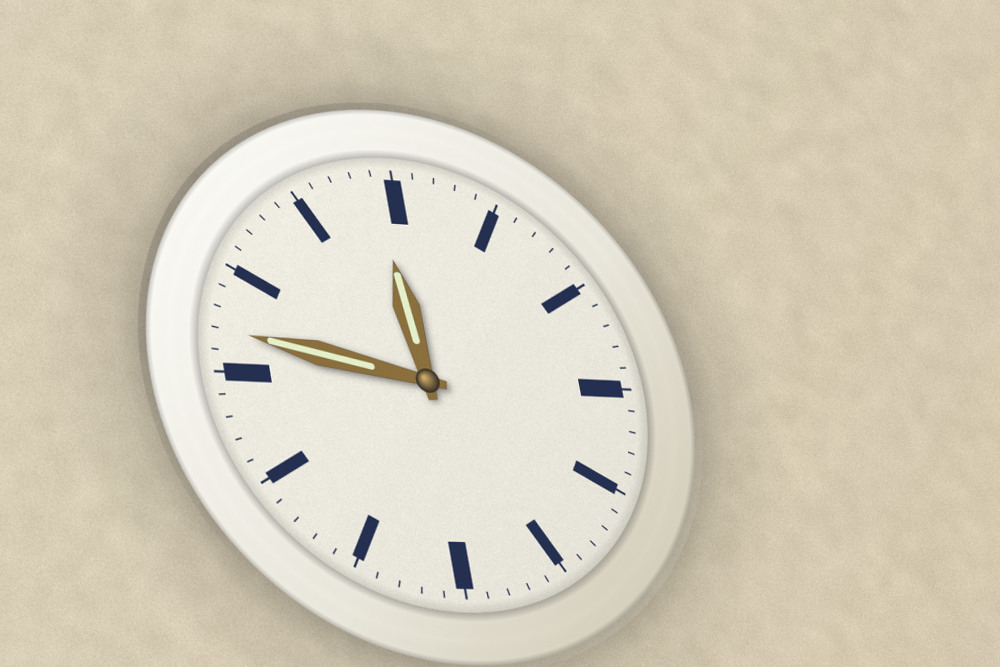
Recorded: 11 h 47 min
